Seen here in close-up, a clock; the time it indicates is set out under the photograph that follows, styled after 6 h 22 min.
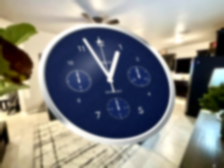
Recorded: 12 h 57 min
